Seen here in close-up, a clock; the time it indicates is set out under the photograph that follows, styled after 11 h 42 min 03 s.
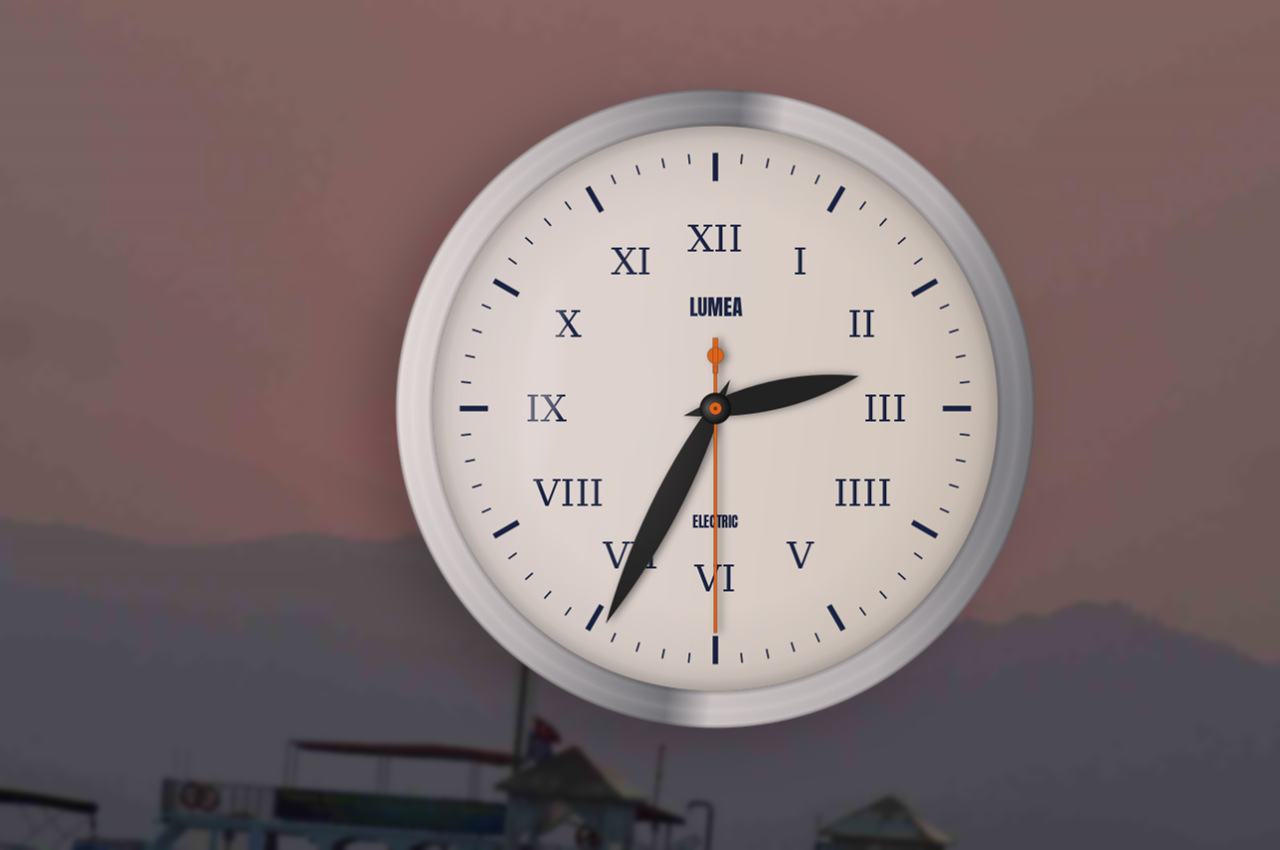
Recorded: 2 h 34 min 30 s
